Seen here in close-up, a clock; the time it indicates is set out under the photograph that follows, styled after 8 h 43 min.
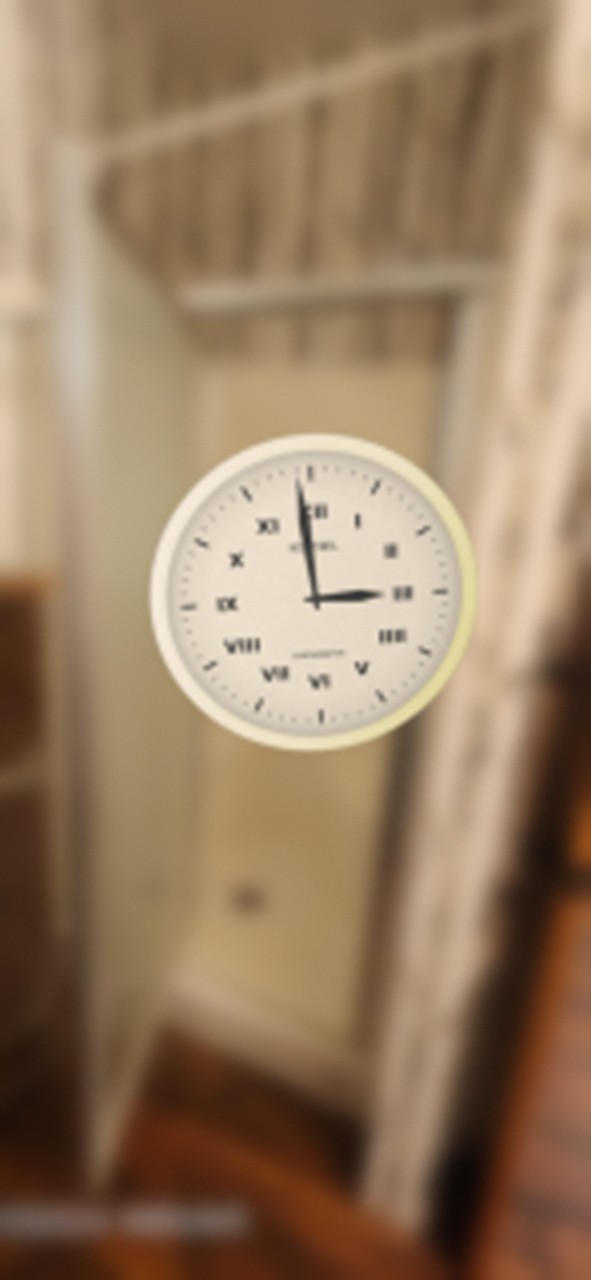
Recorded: 2 h 59 min
